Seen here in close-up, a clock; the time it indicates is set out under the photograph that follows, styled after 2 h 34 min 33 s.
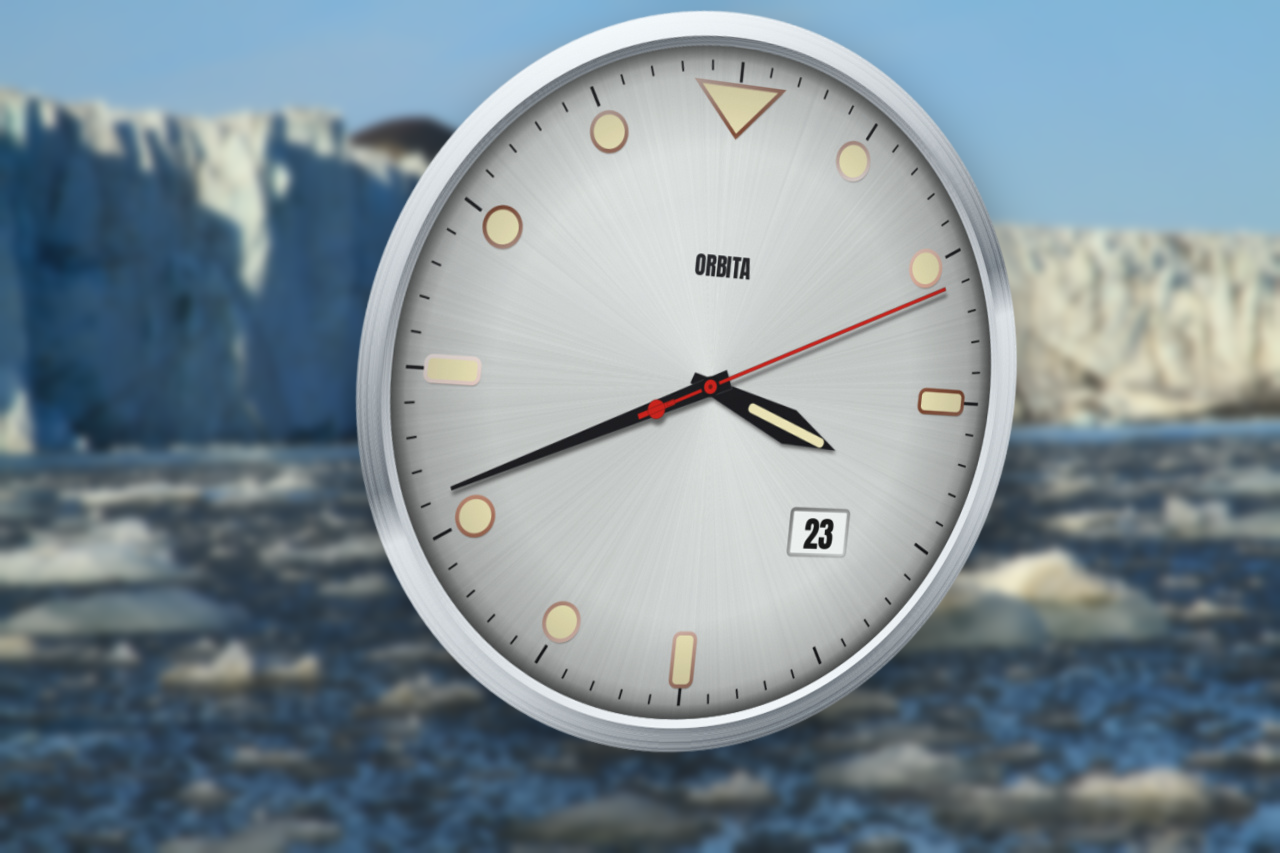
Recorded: 3 h 41 min 11 s
